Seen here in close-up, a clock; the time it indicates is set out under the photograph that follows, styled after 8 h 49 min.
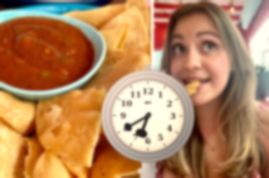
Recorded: 6 h 40 min
